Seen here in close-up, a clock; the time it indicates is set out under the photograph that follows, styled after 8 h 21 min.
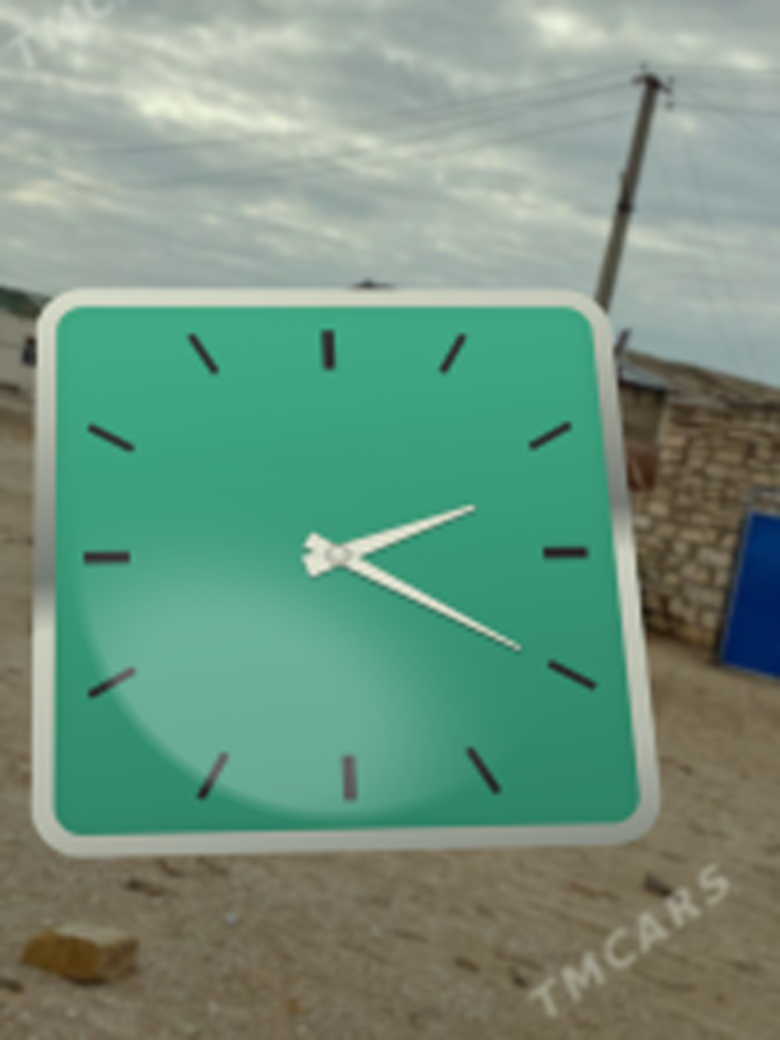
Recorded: 2 h 20 min
